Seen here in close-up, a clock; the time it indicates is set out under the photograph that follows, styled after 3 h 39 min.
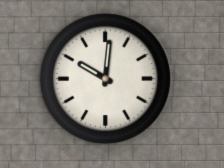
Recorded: 10 h 01 min
